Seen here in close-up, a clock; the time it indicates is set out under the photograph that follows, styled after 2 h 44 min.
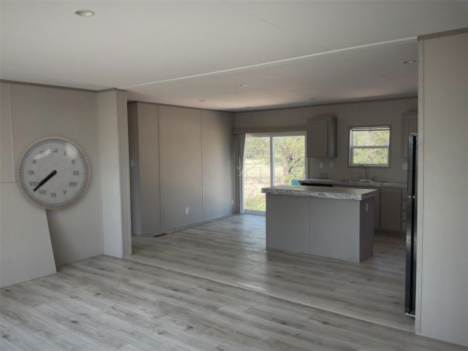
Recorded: 7 h 38 min
